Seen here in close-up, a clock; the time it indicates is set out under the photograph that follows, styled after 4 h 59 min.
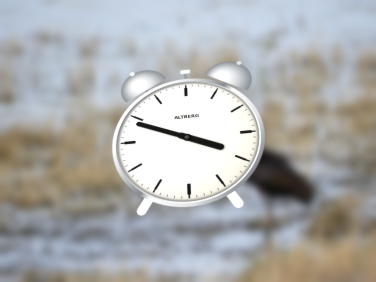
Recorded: 3 h 49 min
